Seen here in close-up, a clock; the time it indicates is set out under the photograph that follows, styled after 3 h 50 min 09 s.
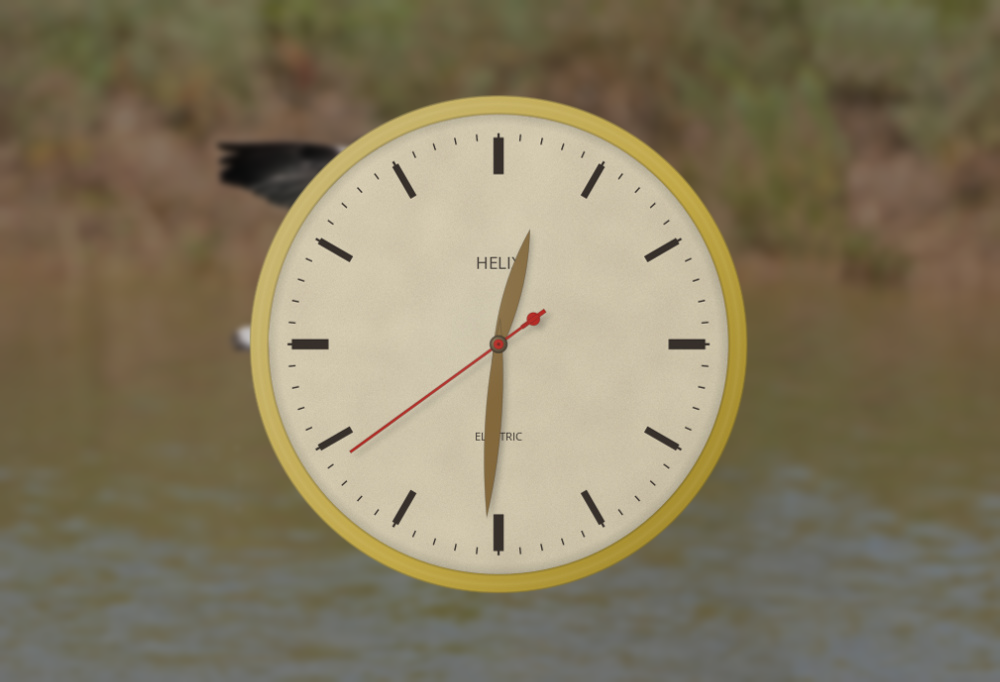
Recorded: 12 h 30 min 39 s
